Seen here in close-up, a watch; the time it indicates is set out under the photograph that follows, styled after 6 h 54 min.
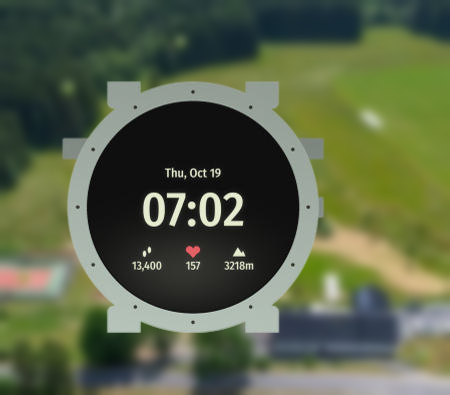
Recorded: 7 h 02 min
